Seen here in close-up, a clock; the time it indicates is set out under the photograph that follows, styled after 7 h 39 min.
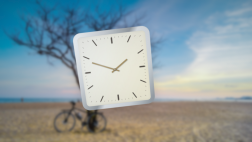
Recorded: 1 h 49 min
